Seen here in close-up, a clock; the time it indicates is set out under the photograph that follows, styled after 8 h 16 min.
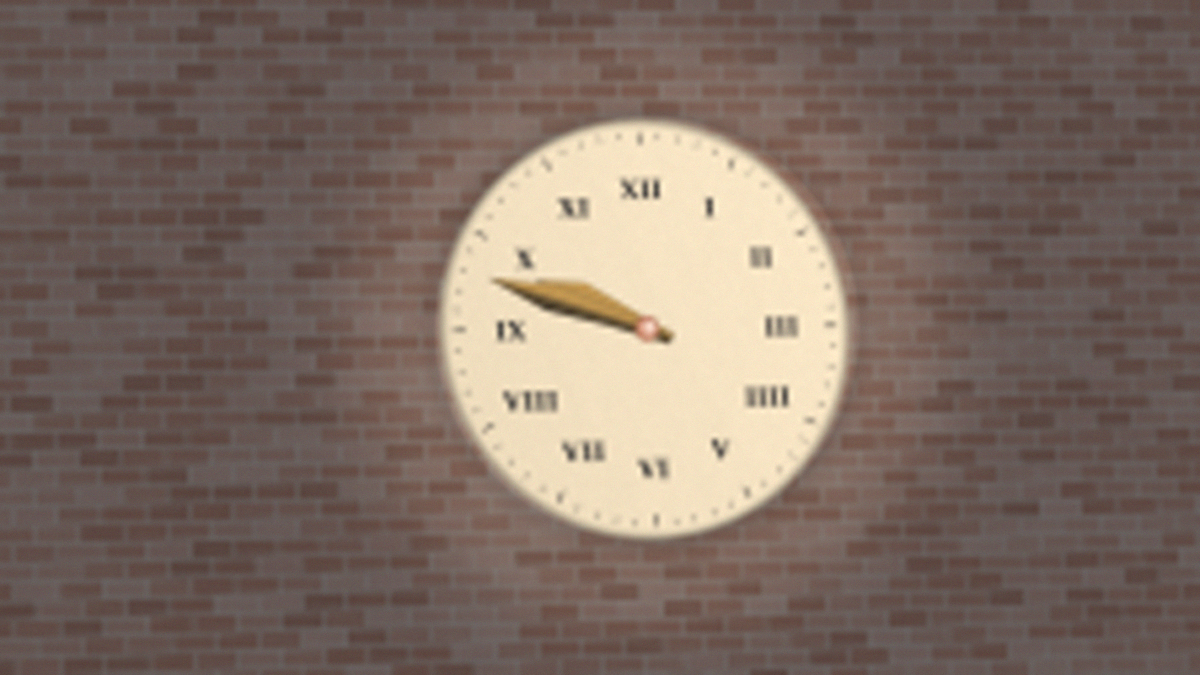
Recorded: 9 h 48 min
